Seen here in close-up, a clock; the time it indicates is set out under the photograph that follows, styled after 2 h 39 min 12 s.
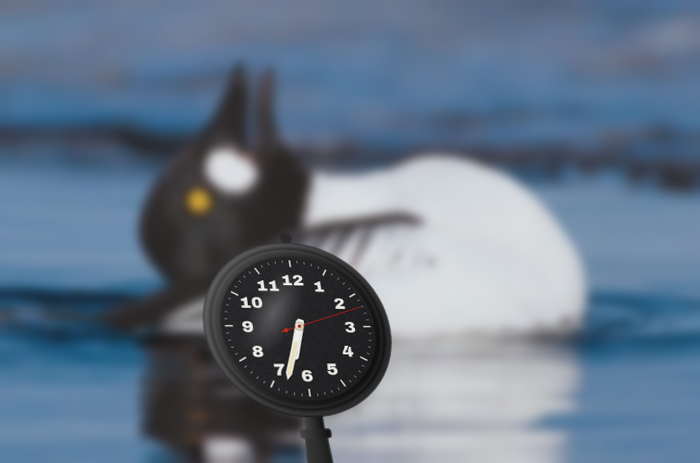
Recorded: 6 h 33 min 12 s
